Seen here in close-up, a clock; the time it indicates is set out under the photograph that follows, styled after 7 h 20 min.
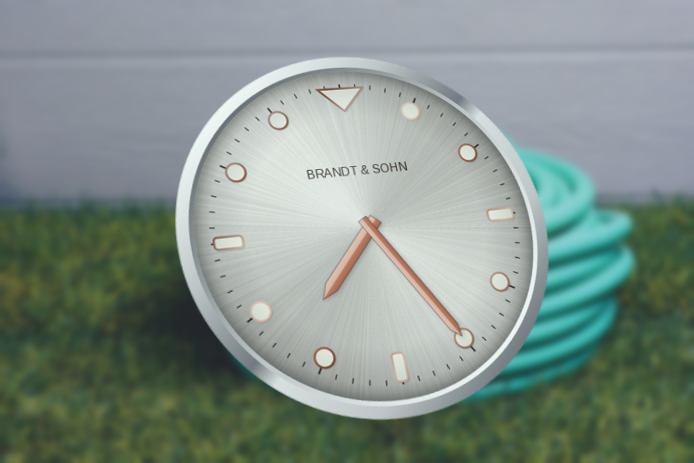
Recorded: 7 h 25 min
